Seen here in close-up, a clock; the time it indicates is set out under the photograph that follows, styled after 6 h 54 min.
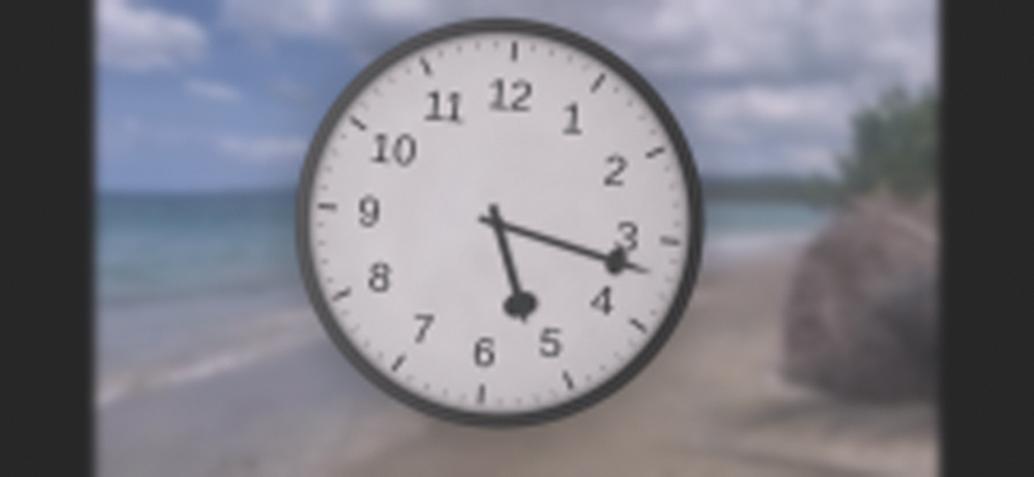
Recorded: 5 h 17 min
